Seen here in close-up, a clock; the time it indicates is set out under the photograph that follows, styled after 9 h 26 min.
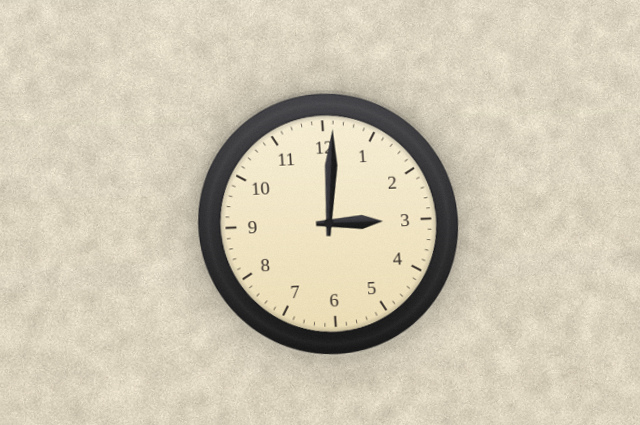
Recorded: 3 h 01 min
